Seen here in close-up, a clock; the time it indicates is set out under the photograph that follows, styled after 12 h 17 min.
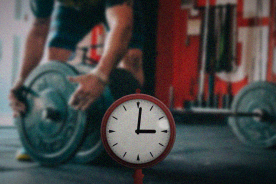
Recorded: 3 h 01 min
